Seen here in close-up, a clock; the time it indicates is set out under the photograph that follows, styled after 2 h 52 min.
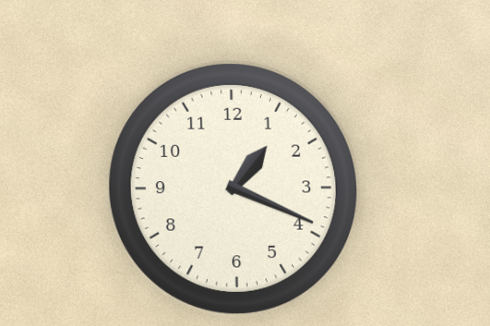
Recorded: 1 h 19 min
